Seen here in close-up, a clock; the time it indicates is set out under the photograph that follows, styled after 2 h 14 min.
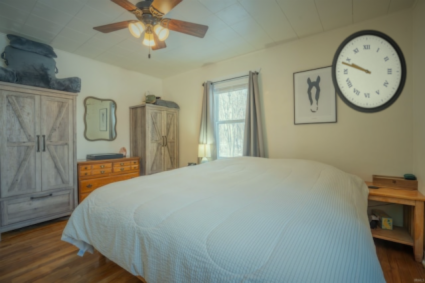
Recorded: 9 h 48 min
